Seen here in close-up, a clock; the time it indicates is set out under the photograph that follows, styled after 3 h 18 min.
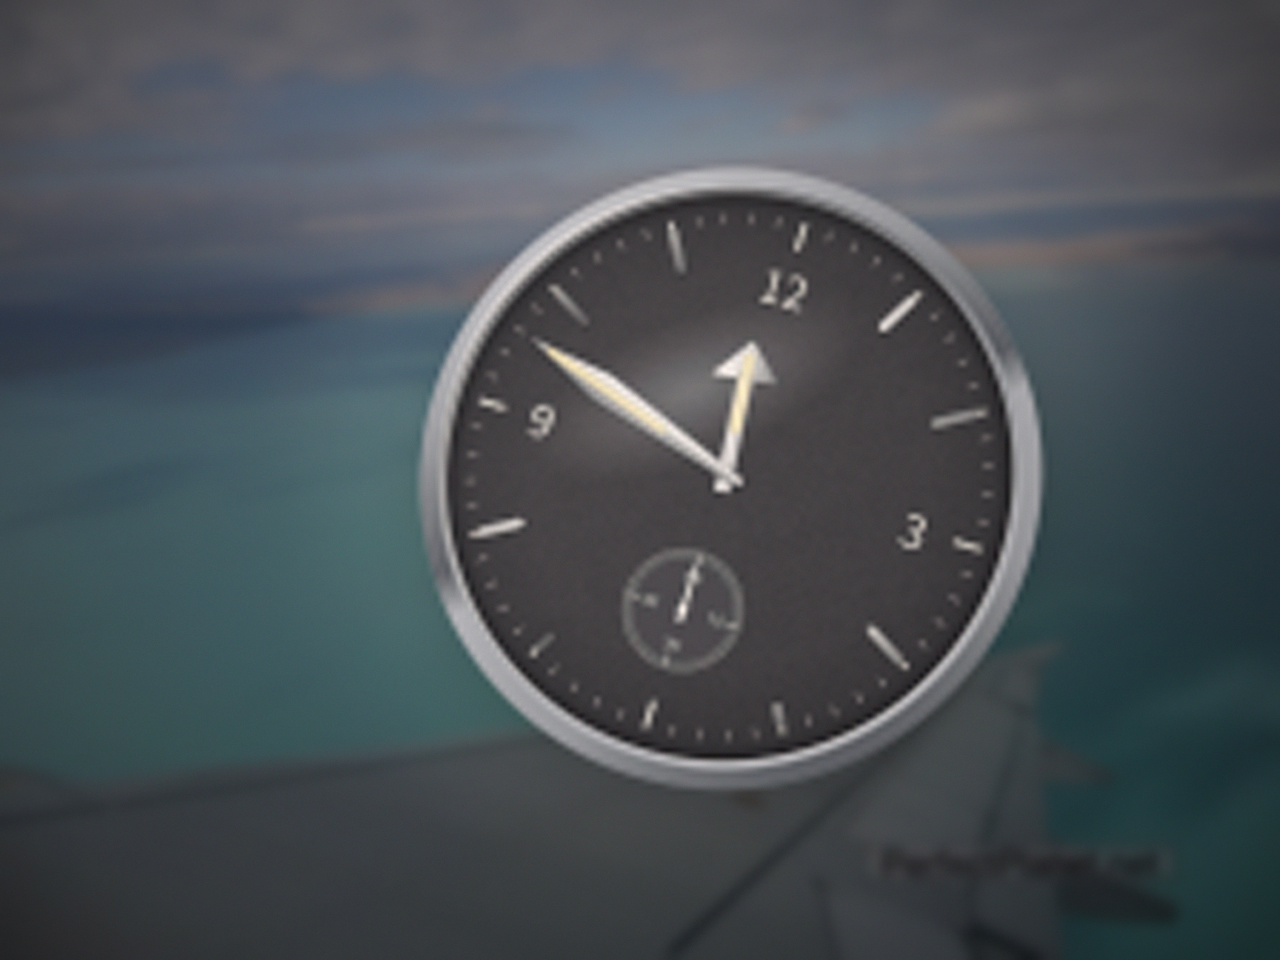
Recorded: 11 h 48 min
